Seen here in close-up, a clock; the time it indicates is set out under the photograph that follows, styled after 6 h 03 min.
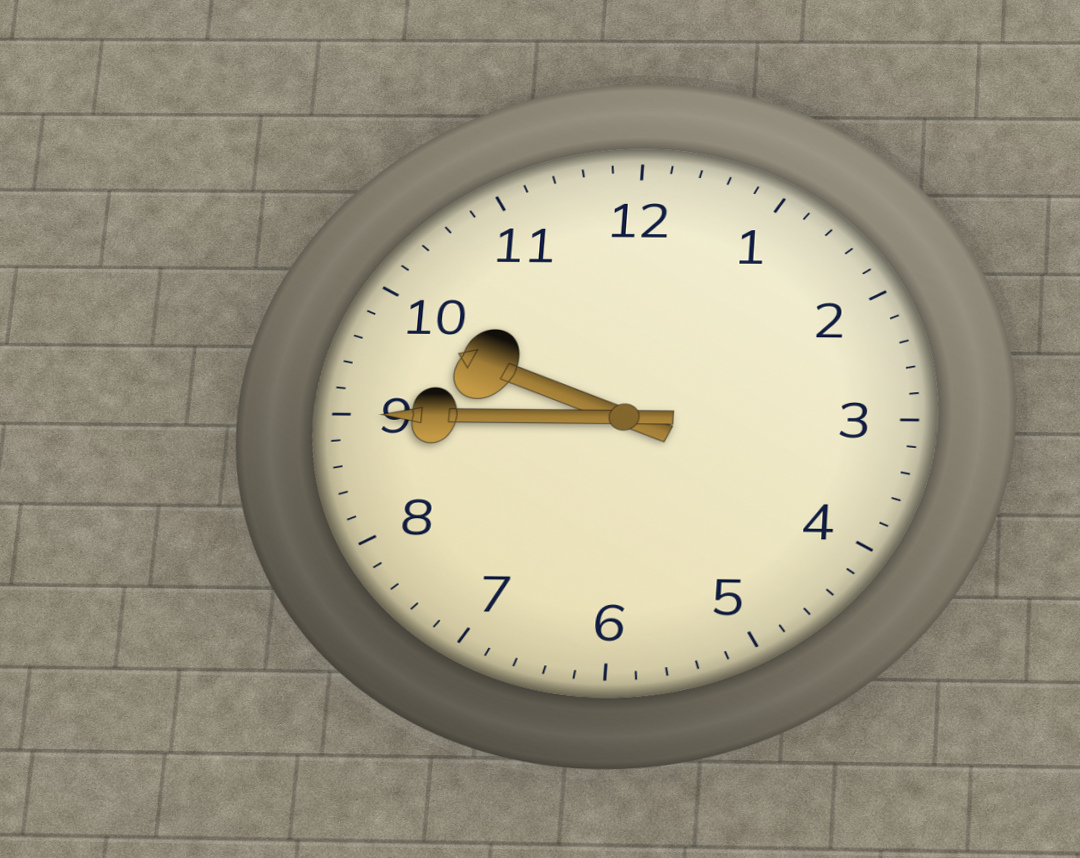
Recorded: 9 h 45 min
